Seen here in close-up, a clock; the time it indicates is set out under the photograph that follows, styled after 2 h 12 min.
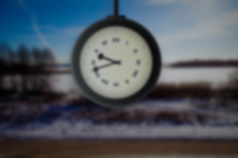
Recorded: 9 h 42 min
